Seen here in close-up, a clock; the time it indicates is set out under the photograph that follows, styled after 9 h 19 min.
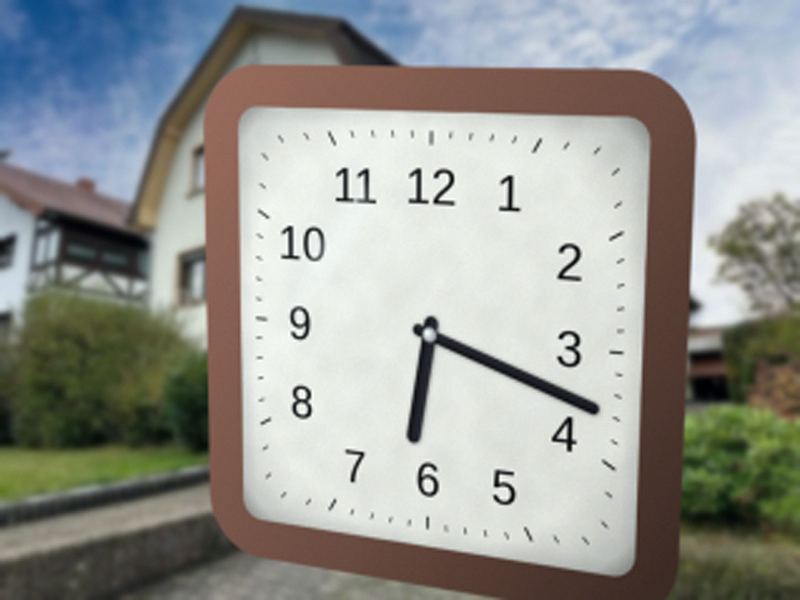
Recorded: 6 h 18 min
